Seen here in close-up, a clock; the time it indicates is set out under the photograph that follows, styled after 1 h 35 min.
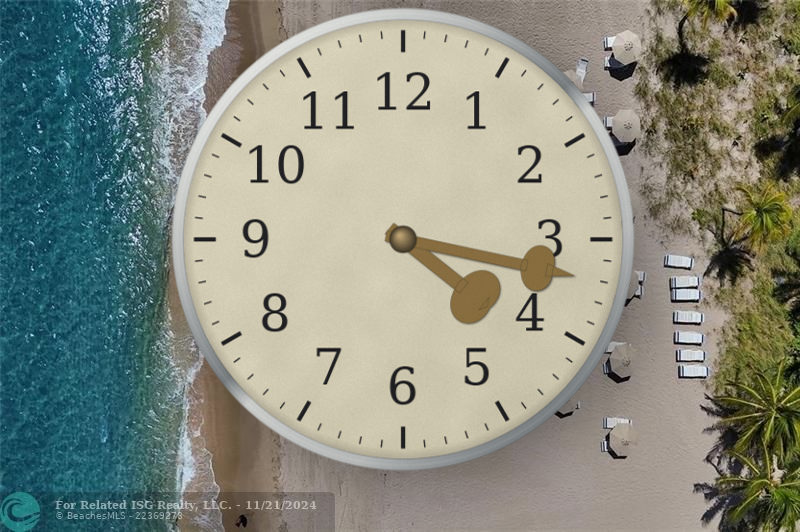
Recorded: 4 h 17 min
